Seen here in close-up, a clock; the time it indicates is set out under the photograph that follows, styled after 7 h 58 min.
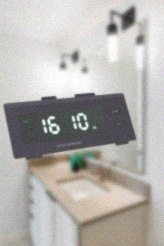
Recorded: 16 h 10 min
